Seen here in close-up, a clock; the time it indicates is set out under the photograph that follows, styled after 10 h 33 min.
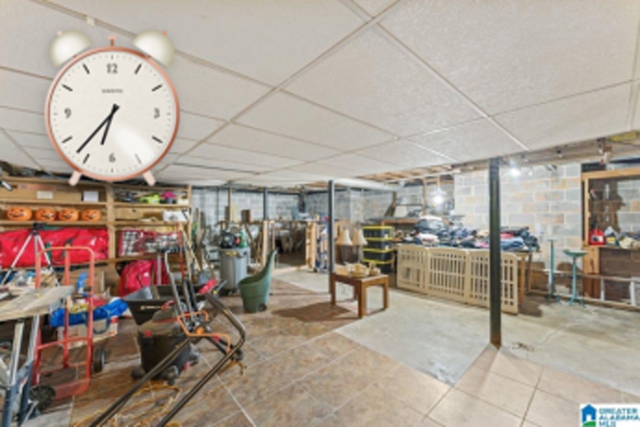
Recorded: 6 h 37 min
